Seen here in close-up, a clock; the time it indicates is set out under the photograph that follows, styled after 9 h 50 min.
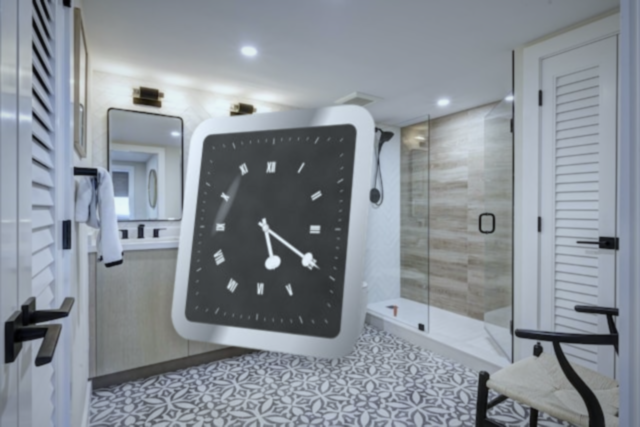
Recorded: 5 h 20 min
